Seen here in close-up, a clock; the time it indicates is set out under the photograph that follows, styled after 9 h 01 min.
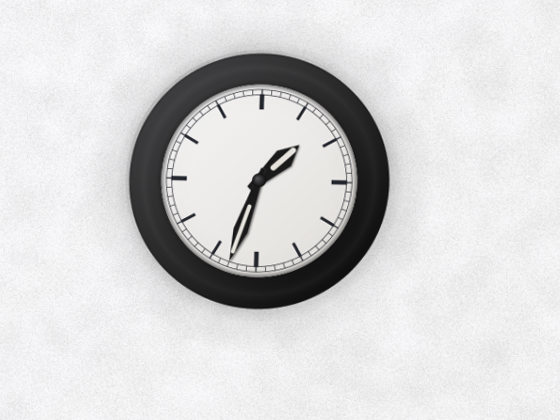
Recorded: 1 h 33 min
